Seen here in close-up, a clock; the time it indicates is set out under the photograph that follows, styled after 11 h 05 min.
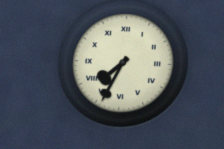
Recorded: 7 h 34 min
